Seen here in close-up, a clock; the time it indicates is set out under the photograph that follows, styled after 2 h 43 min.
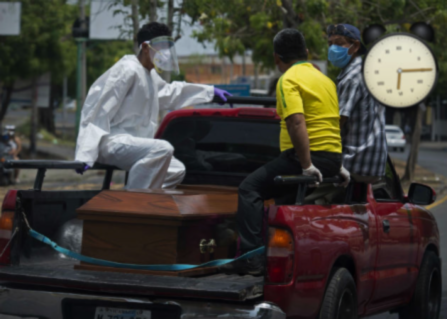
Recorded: 6 h 15 min
